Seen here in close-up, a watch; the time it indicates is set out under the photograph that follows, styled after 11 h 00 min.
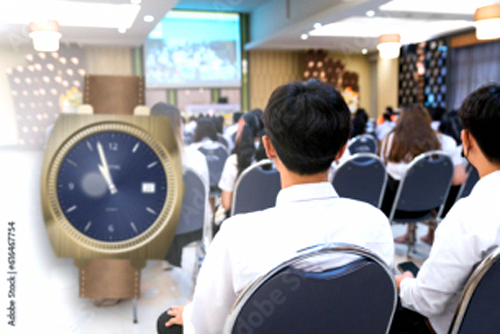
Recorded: 10 h 57 min
